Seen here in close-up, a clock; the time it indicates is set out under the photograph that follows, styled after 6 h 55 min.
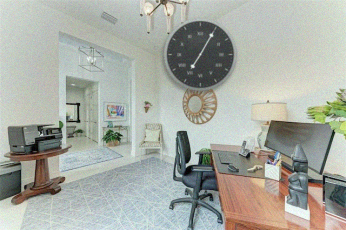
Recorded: 7 h 05 min
